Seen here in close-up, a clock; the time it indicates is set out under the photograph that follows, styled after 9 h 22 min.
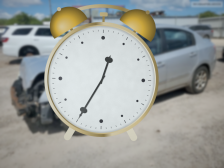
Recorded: 12 h 35 min
